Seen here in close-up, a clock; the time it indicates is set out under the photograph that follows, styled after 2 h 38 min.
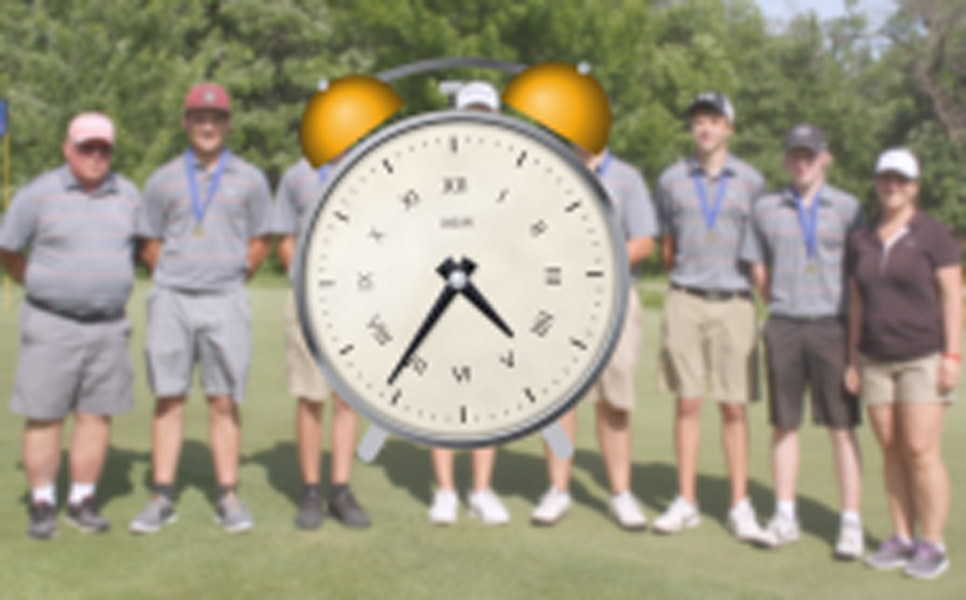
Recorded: 4 h 36 min
